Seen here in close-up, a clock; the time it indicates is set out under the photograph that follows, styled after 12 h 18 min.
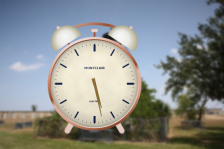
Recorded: 5 h 28 min
